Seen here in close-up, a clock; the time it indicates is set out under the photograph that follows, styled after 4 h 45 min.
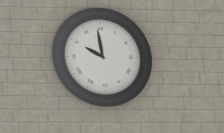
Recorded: 9 h 59 min
